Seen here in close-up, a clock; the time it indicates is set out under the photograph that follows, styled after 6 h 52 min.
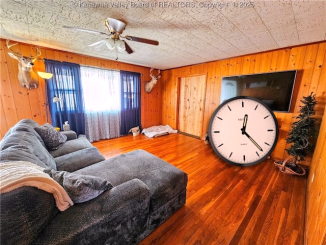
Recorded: 12 h 23 min
